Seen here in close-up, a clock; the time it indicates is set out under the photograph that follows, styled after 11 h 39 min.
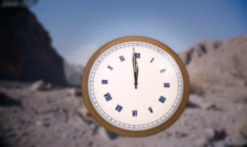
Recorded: 11 h 59 min
